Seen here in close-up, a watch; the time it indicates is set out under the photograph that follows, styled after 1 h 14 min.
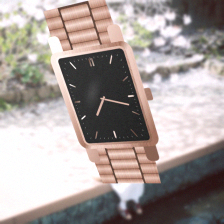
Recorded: 7 h 18 min
